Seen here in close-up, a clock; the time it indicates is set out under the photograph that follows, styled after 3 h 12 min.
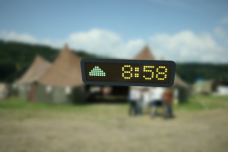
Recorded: 8 h 58 min
